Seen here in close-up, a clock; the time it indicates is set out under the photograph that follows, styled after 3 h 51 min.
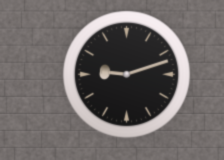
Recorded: 9 h 12 min
